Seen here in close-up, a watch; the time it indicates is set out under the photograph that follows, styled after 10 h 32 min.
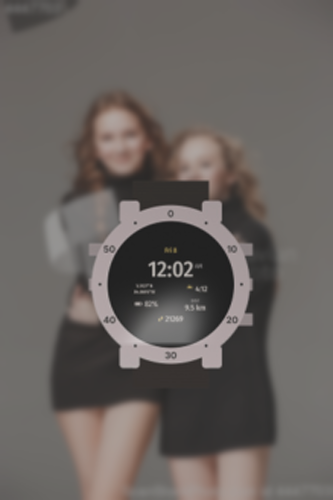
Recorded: 12 h 02 min
